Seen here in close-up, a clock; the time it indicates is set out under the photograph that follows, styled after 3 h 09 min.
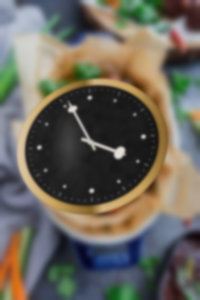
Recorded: 3 h 56 min
